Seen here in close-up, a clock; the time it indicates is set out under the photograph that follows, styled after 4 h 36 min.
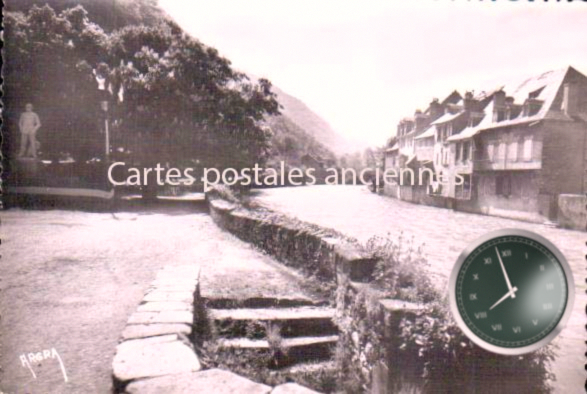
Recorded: 7 h 58 min
